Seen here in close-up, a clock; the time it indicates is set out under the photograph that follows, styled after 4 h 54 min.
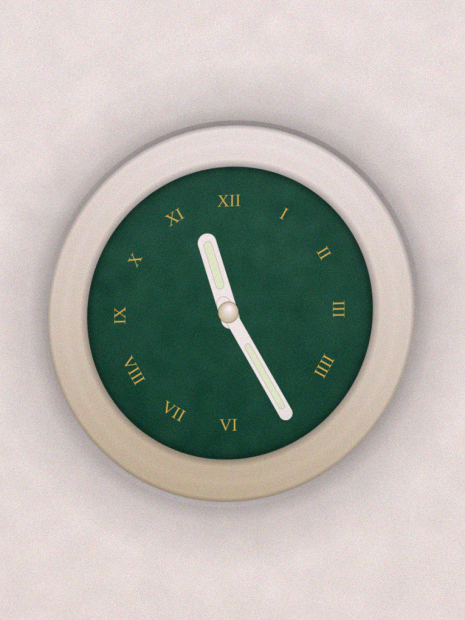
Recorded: 11 h 25 min
